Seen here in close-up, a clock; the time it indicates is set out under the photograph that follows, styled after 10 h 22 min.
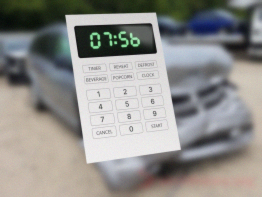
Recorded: 7 h 56 min
